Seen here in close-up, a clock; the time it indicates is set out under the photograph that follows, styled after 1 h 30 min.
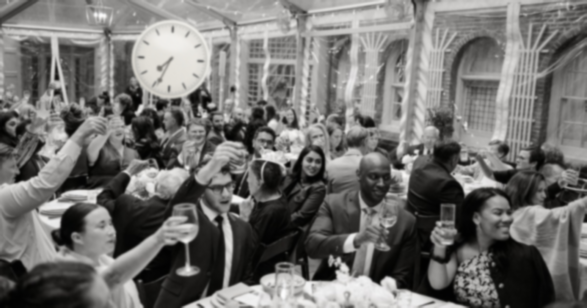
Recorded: 7 h 34 min
